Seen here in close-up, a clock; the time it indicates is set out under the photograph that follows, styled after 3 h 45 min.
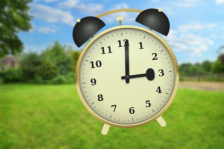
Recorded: 3 h 01 min
